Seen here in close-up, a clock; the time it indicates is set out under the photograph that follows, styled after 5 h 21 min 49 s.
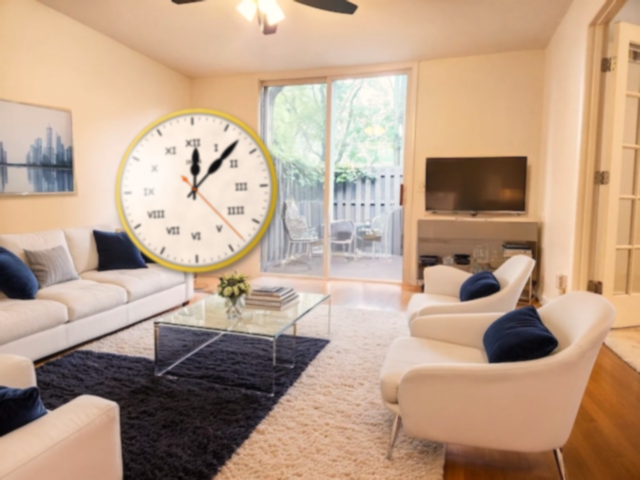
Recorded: 12 h 07 min 23 s
